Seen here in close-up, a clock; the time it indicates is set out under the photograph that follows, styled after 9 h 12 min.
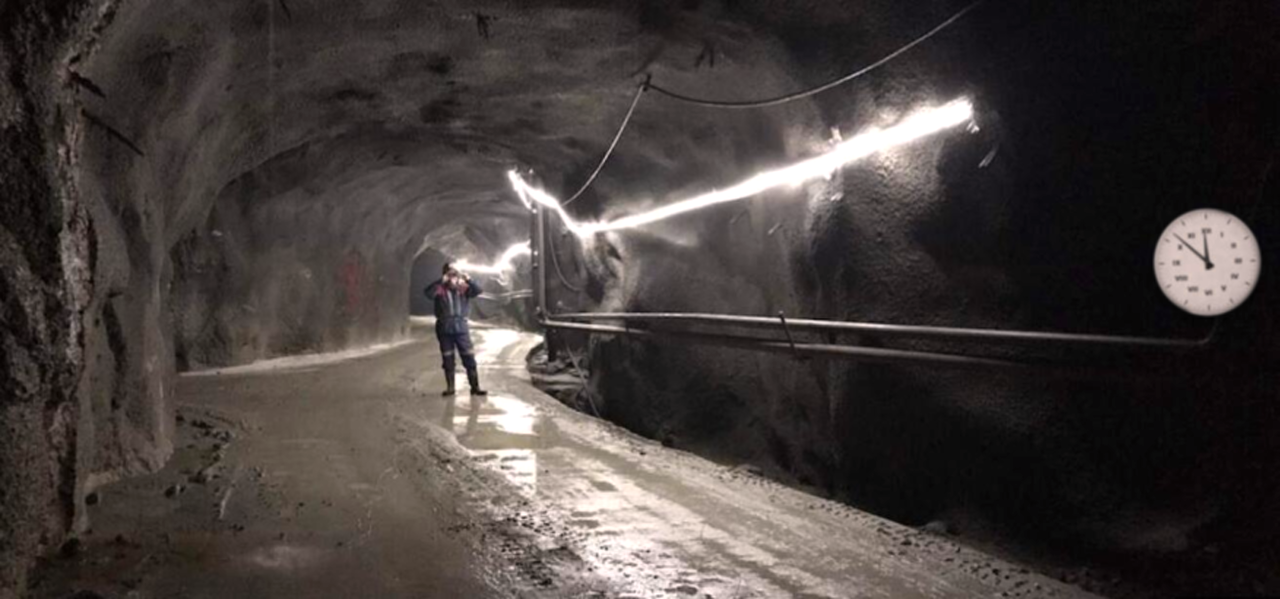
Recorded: 11 h 52 min
